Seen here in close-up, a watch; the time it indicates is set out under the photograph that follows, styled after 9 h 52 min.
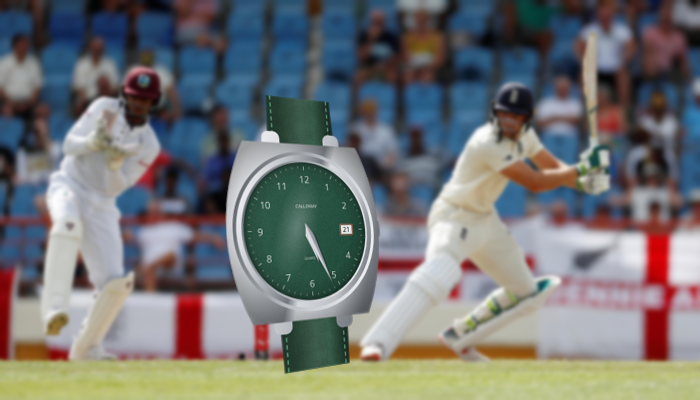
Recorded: 5 h 26 min
